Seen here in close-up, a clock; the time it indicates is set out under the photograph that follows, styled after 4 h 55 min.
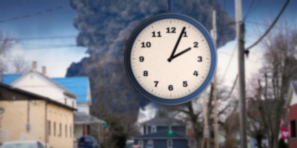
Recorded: 2 h 04 min
